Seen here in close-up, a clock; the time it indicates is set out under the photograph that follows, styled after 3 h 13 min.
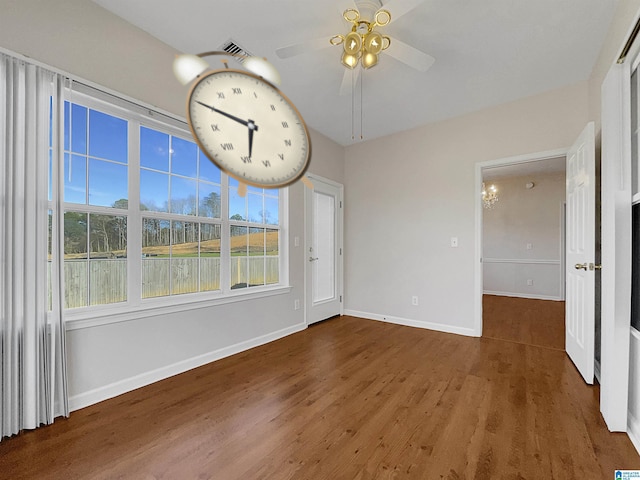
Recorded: 6 h 50 min
